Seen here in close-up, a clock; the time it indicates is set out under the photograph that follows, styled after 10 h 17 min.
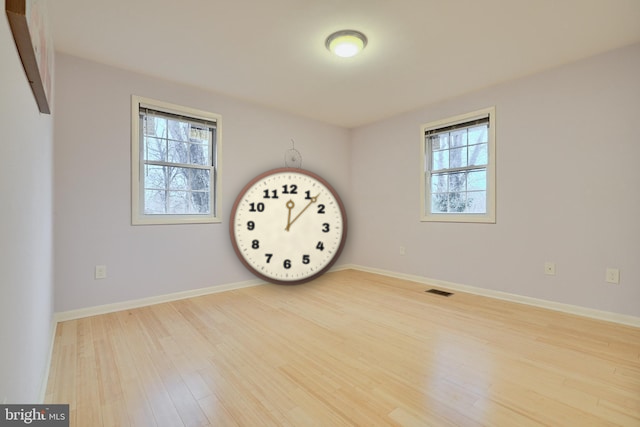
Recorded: 12 h 07 min
